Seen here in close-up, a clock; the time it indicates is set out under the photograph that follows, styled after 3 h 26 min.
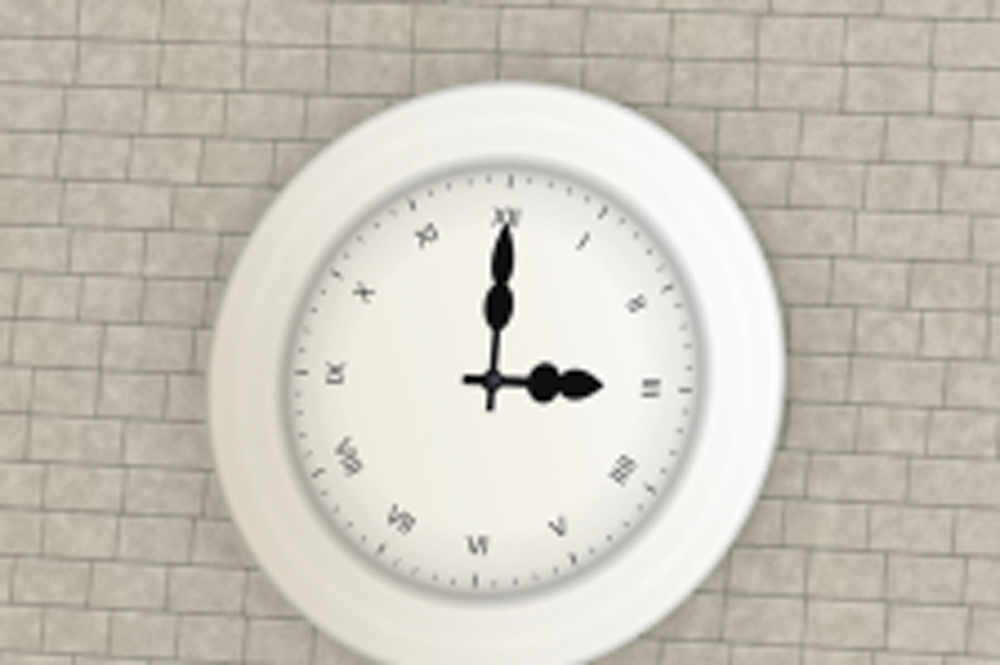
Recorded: 3 h 00 min
